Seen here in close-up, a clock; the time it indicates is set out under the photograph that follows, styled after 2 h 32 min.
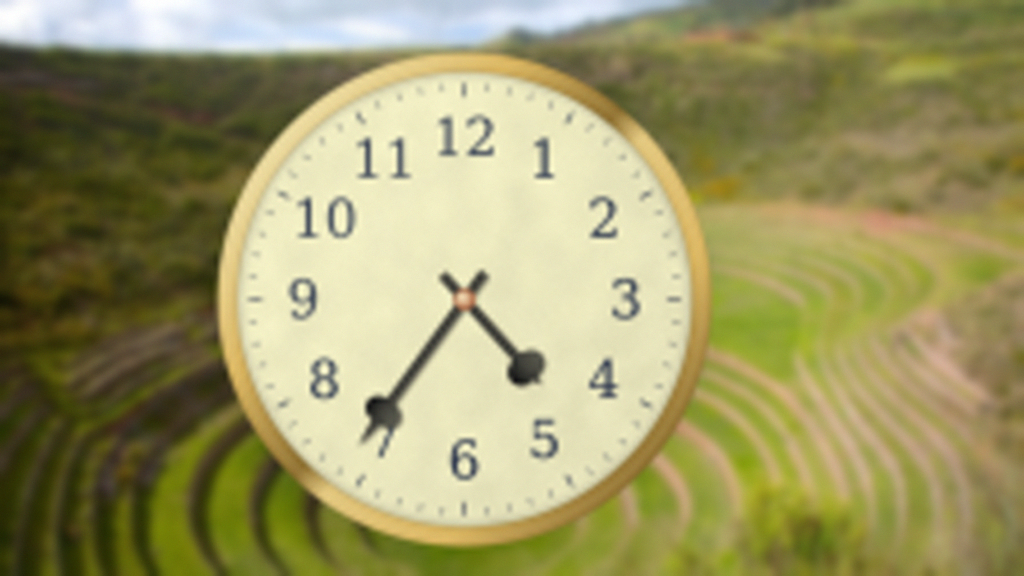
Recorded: 4 h 36 min
